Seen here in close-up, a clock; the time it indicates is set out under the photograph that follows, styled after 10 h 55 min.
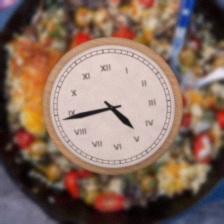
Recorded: 4 h 44 min
